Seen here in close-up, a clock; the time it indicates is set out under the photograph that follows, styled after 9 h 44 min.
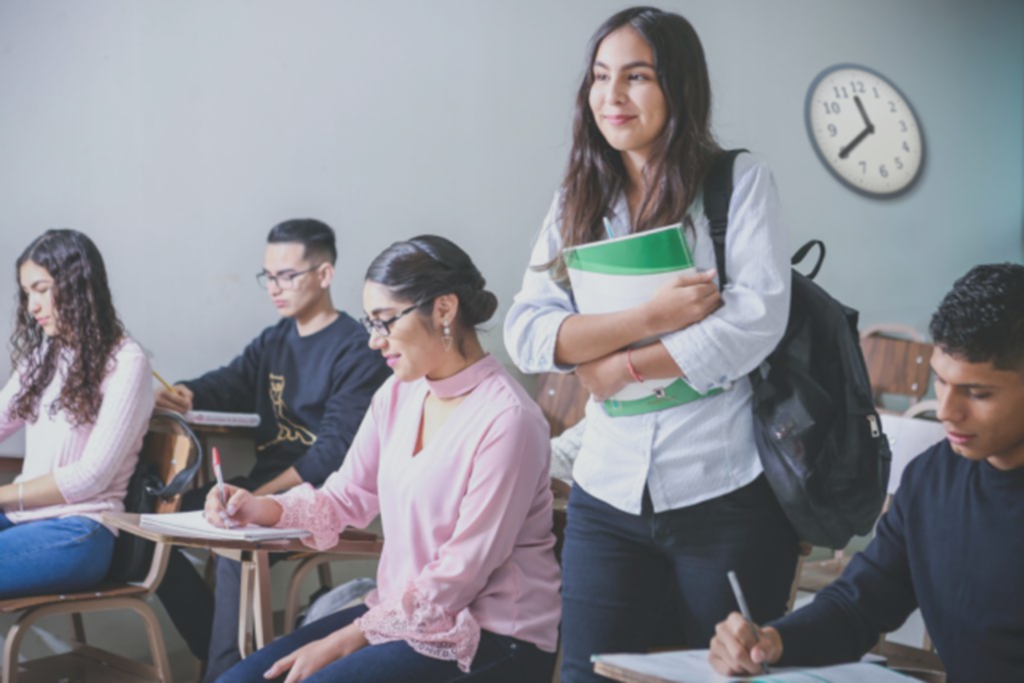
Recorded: 11 h 40 min
